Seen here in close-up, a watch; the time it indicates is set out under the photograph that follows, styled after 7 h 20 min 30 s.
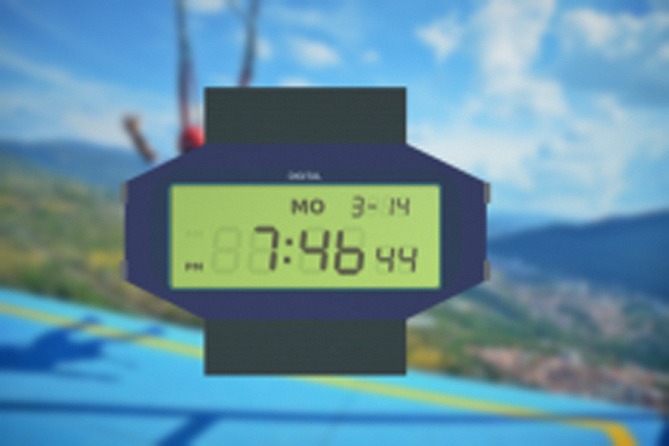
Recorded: 7 h 46 min 44 s
